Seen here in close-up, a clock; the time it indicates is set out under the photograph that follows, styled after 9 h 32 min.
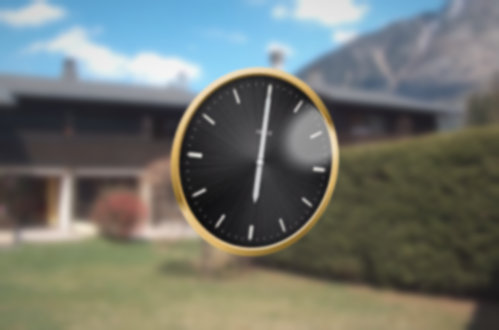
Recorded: 6 h 00 min
